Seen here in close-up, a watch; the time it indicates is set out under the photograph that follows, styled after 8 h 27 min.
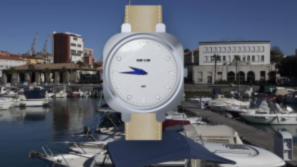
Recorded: 9 h 45 min
